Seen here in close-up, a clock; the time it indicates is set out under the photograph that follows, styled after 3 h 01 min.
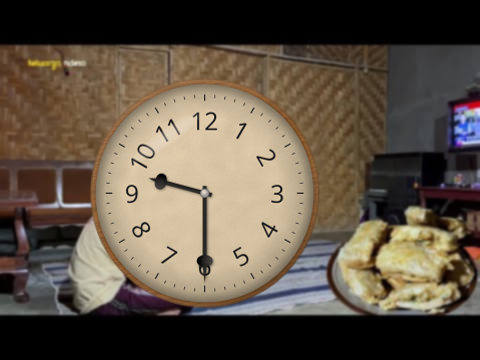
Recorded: 9 h 30 min
